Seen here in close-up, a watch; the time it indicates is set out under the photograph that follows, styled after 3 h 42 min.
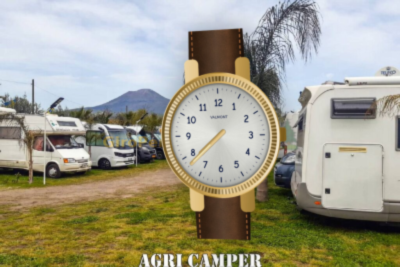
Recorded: 7 h 38 min
